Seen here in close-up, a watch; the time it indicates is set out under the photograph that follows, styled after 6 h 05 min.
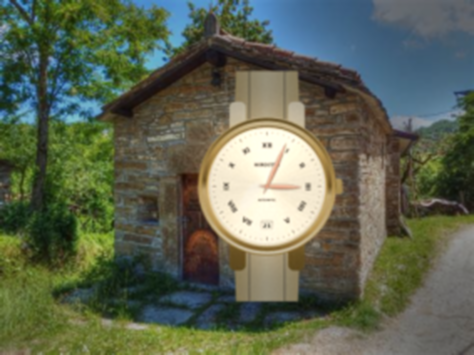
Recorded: 3 h 04 min
